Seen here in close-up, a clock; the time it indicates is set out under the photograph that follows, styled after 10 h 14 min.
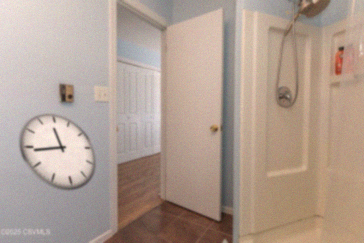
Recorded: 11 h 44 min
